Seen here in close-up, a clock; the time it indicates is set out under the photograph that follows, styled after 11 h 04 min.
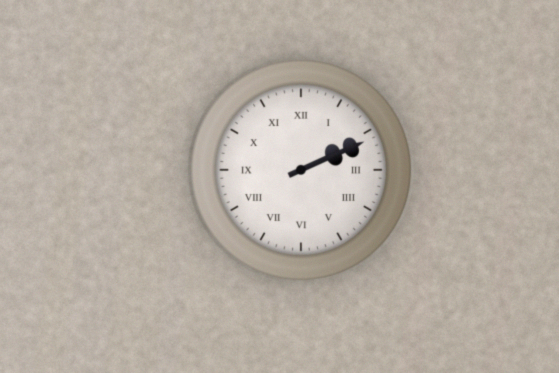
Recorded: 2 h 11 min
